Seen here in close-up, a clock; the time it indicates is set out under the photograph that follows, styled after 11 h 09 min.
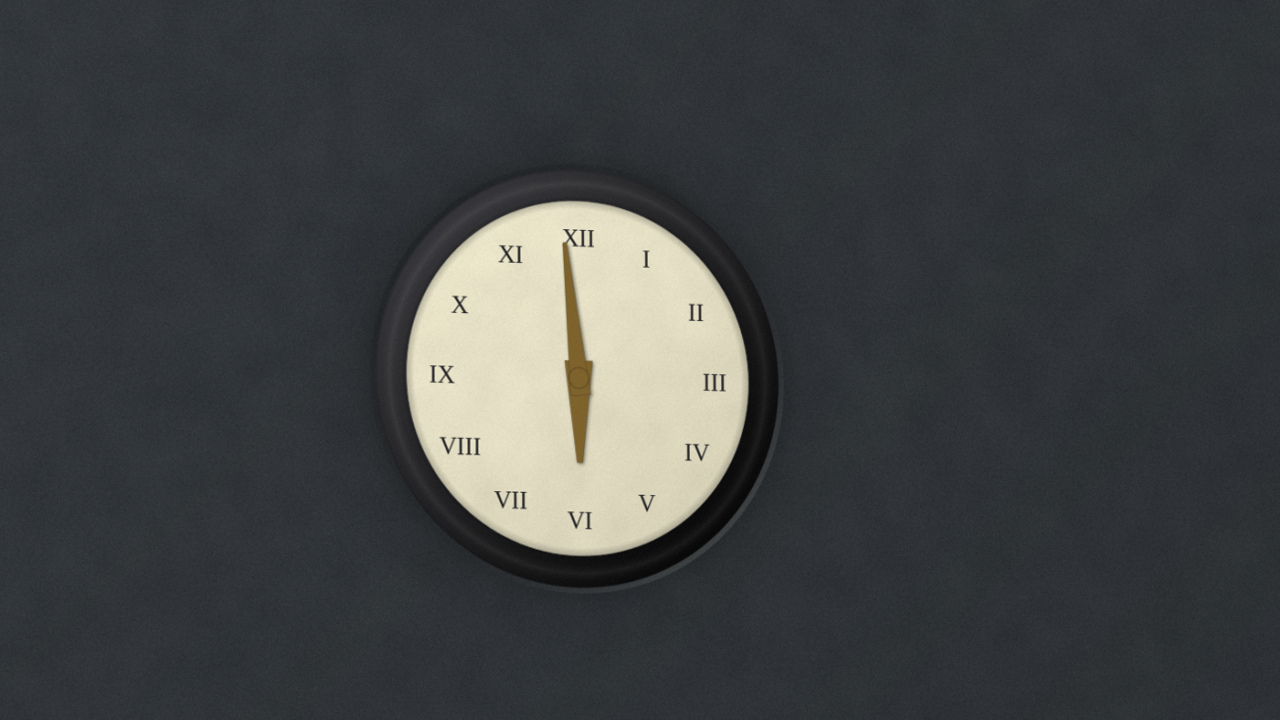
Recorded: 5 h 59 min
